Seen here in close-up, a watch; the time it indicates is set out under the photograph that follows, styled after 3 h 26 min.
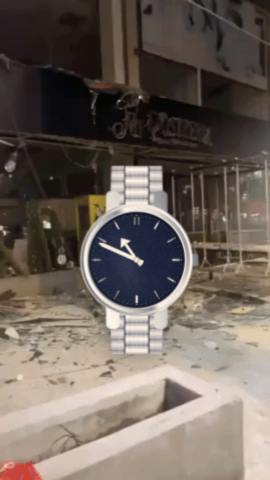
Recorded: 10 h 49 min
